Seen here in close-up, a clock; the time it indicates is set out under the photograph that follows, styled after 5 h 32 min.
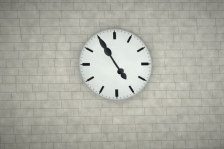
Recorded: 4 h 55 min
